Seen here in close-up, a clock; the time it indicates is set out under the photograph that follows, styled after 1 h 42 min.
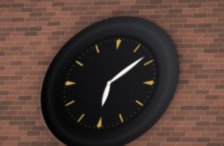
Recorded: 6 h 08 min
